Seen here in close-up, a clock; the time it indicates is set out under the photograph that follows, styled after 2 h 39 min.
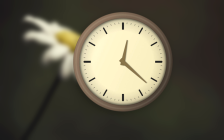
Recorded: 12 h 22 min
